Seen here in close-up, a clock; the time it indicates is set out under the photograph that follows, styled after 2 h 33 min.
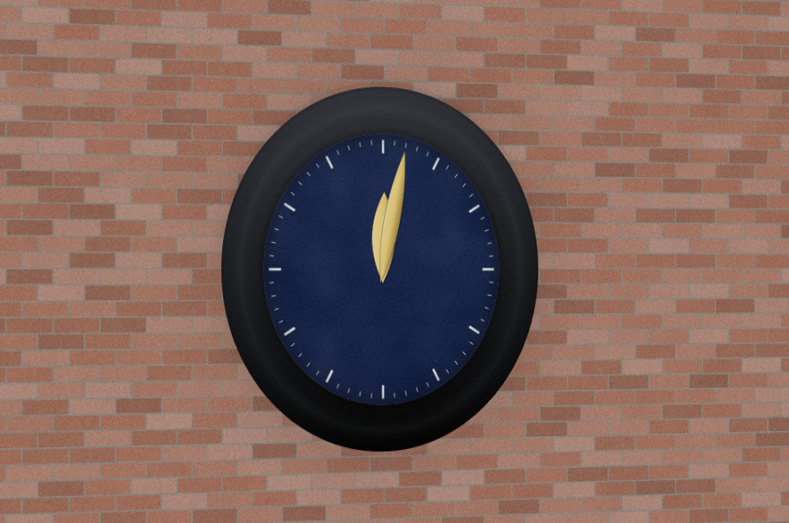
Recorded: 12 h 02 min
